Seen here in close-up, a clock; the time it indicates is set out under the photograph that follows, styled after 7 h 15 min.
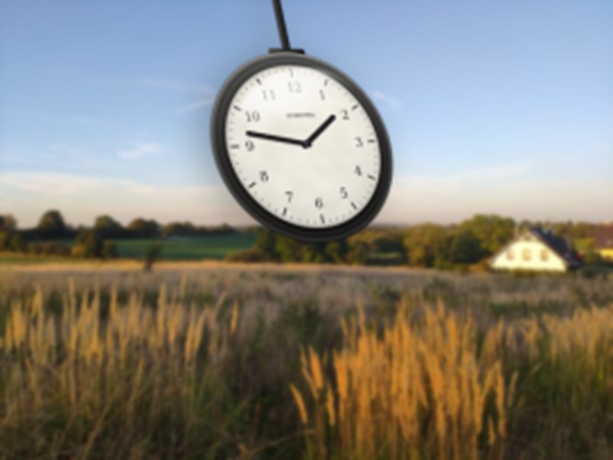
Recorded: 1 h 47 min
